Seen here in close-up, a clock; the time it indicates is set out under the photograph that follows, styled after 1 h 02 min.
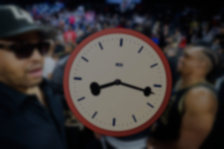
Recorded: 8 h 17 min
